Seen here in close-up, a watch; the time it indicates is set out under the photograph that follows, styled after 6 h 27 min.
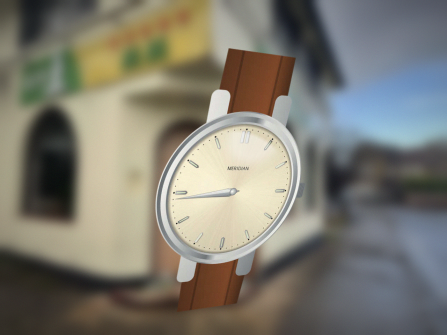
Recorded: 8 h 44 min
